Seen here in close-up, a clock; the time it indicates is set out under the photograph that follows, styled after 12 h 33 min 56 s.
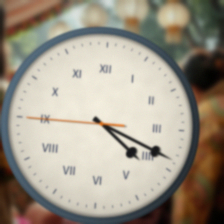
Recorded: 4 h 18 min 45 s
